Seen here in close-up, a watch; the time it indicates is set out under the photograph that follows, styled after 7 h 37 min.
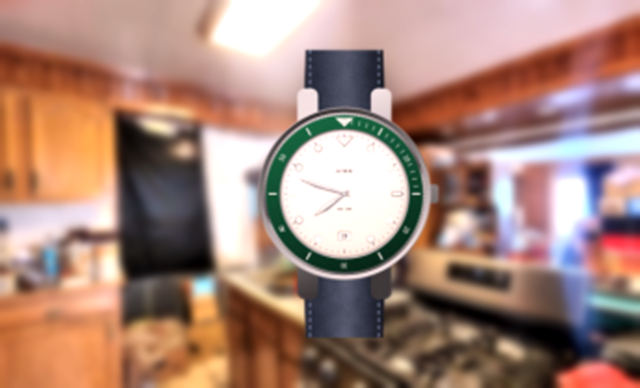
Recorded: 7 h 48 min
